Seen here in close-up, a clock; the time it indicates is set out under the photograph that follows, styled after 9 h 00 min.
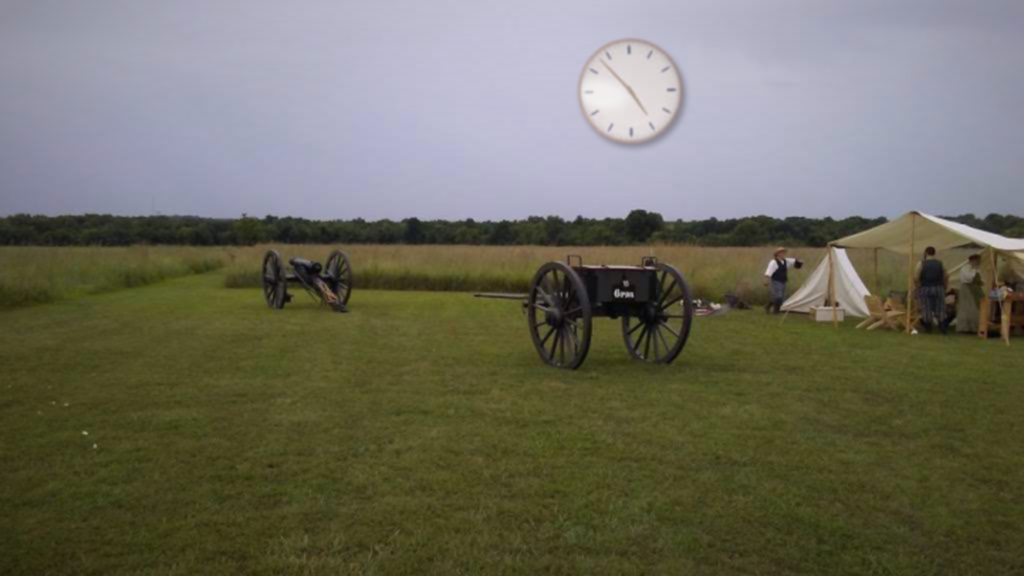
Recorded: 4 h 53 min
